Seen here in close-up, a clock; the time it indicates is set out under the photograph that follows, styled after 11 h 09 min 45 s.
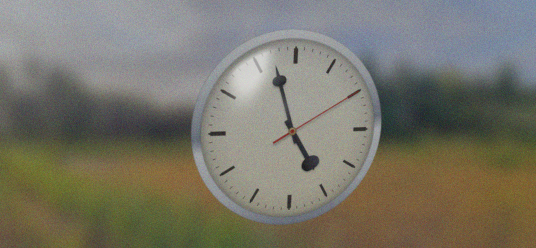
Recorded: 4 h 57 min 10 s
